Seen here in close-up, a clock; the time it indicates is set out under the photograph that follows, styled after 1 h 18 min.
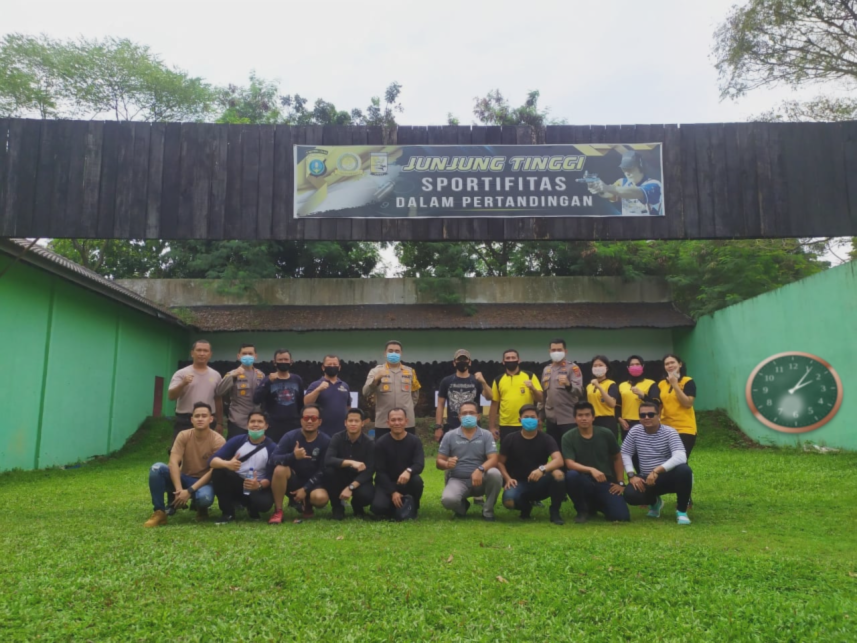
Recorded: 2 h 06 min
